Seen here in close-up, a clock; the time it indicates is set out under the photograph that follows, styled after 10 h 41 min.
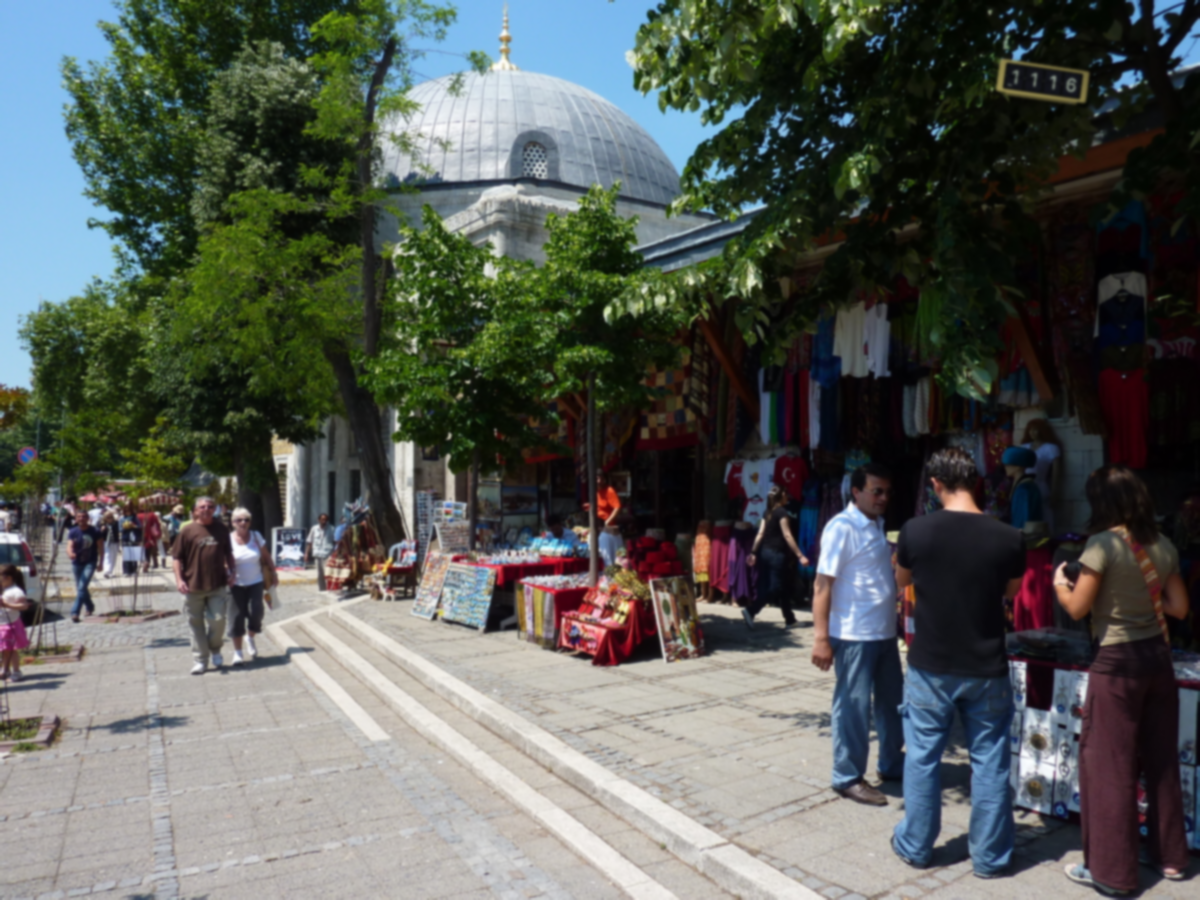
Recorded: 11 h 16 min
